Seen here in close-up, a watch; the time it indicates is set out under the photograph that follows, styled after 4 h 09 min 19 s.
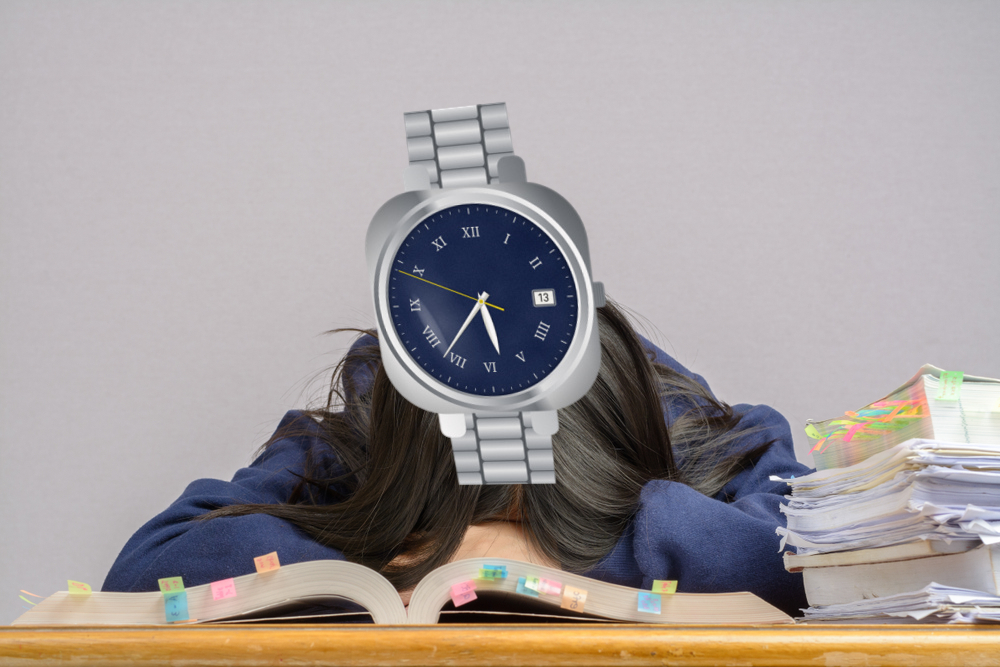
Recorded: 5 h 36 min 49 s
